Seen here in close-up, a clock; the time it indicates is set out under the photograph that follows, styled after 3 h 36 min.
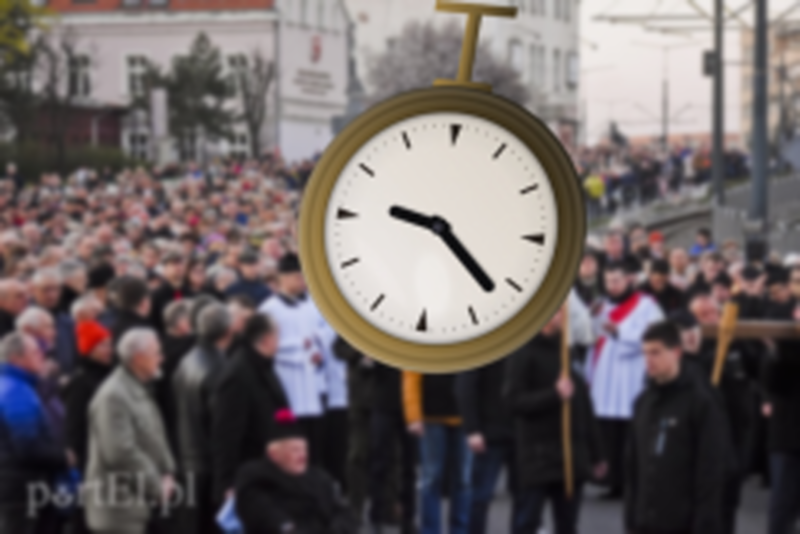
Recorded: 9 h 22 min
